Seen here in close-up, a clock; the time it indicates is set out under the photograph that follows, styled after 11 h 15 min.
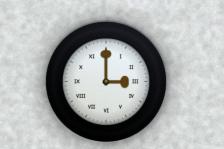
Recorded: 3 h 00 min
